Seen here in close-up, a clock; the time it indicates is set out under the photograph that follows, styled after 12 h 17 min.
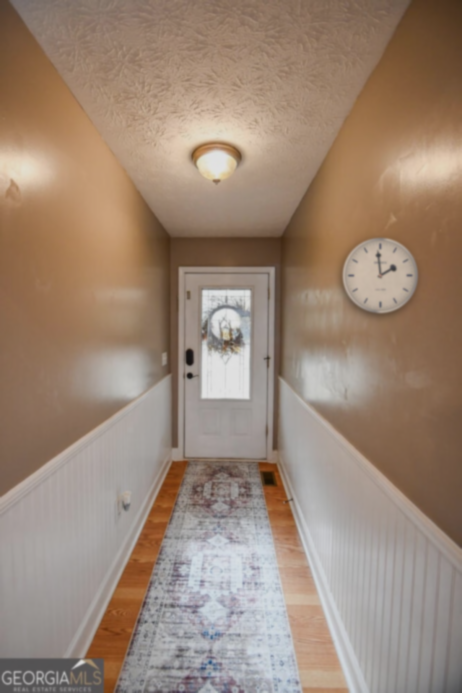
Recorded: 1 h 59 min
